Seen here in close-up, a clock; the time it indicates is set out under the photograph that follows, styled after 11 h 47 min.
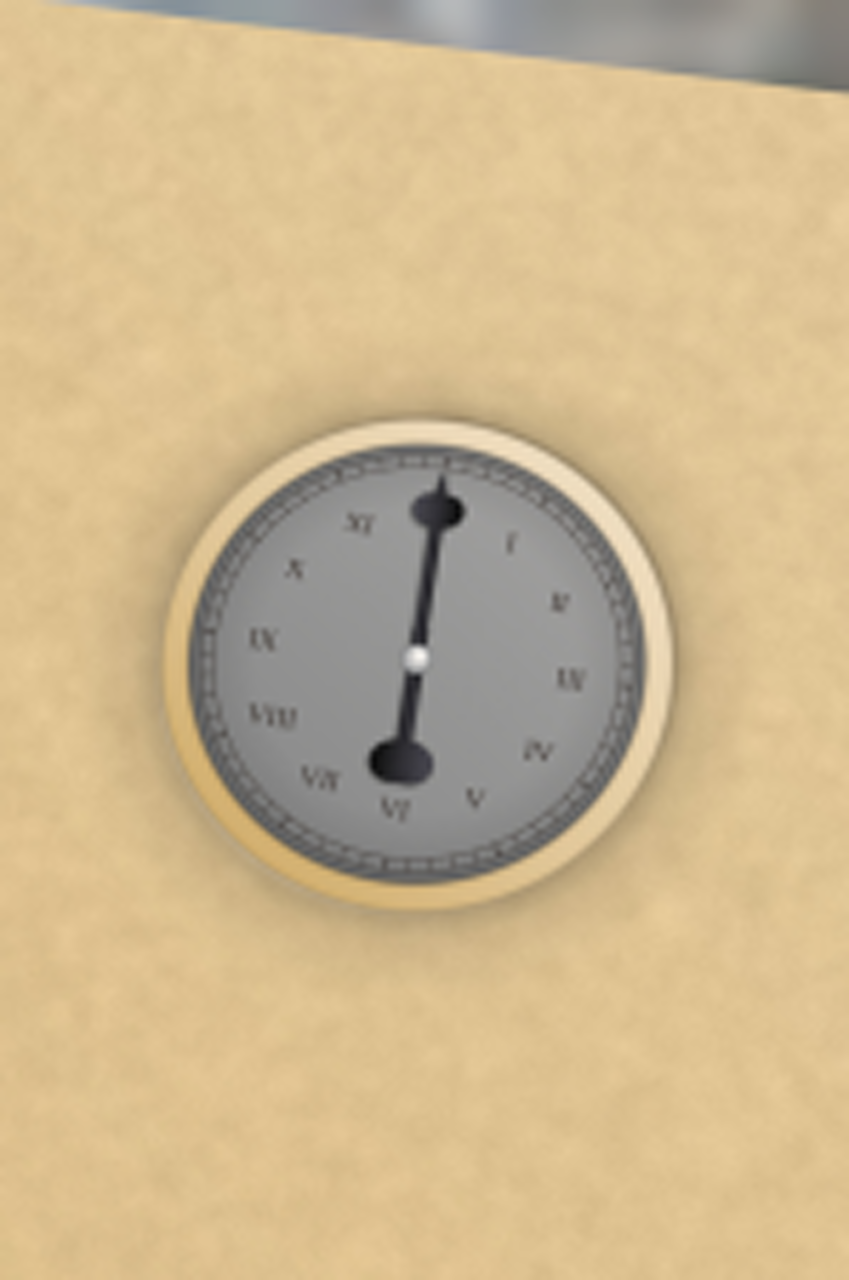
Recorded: 6 h 00 min
